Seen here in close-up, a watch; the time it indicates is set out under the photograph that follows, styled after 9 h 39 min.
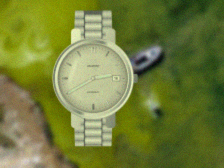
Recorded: 2 h 40 min
